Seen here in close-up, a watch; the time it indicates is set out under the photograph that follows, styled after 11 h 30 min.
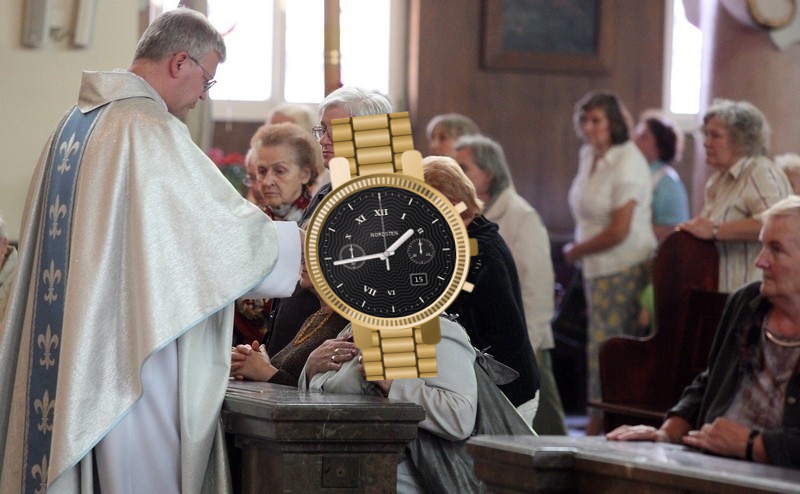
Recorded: 1 h 44 min
